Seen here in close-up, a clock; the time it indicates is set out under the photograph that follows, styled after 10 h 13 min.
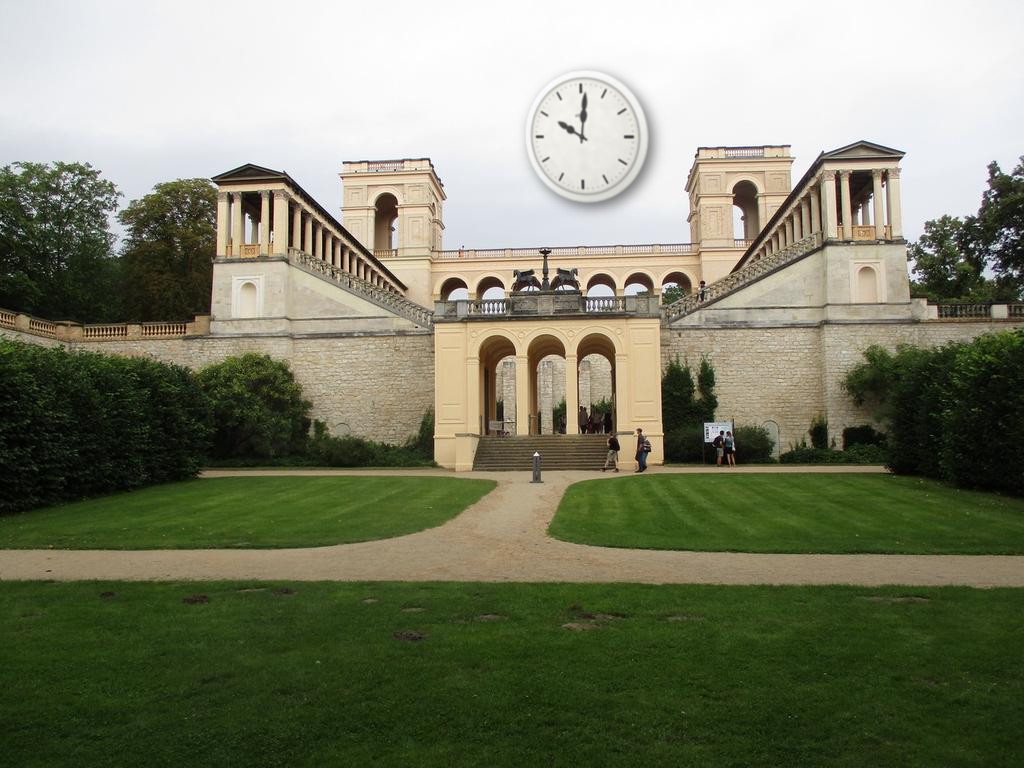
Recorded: 10 h 01 min
